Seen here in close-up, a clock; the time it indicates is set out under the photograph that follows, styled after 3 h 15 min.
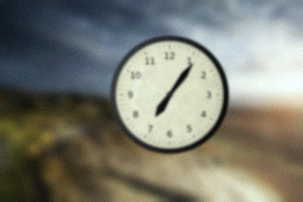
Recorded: 7 h 06 min
